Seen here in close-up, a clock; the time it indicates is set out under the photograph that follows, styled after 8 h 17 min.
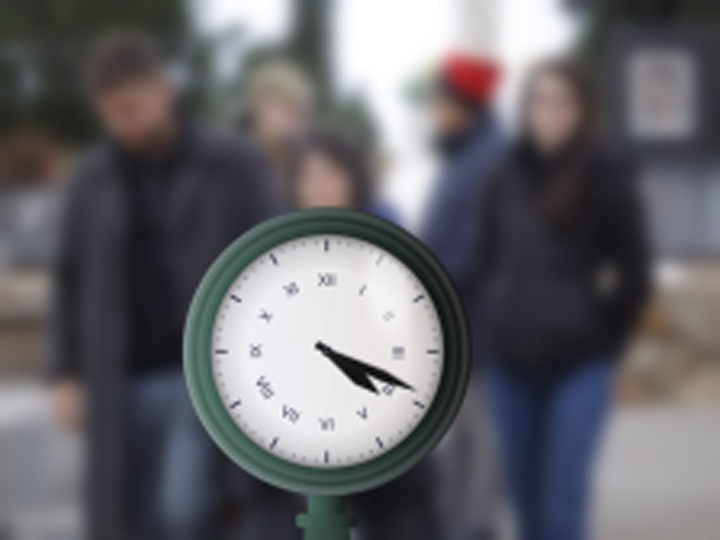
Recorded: 4 h 19 min
